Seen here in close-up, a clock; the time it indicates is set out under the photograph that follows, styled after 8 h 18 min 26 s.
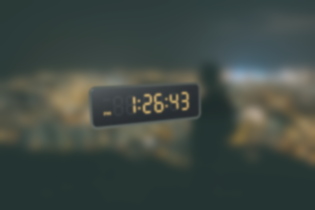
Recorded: 1 h 26 min 43 s
